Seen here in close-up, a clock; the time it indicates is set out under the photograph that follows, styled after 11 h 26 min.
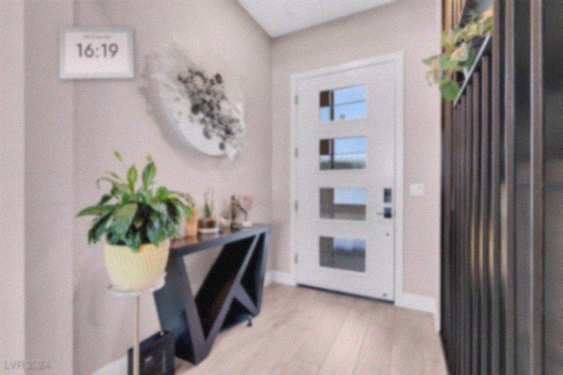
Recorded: 16 h 19 min
